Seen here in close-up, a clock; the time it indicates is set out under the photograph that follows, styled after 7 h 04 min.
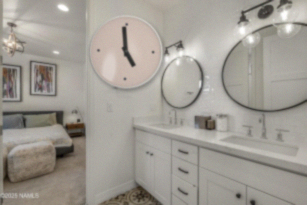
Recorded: 4 h 59 min
